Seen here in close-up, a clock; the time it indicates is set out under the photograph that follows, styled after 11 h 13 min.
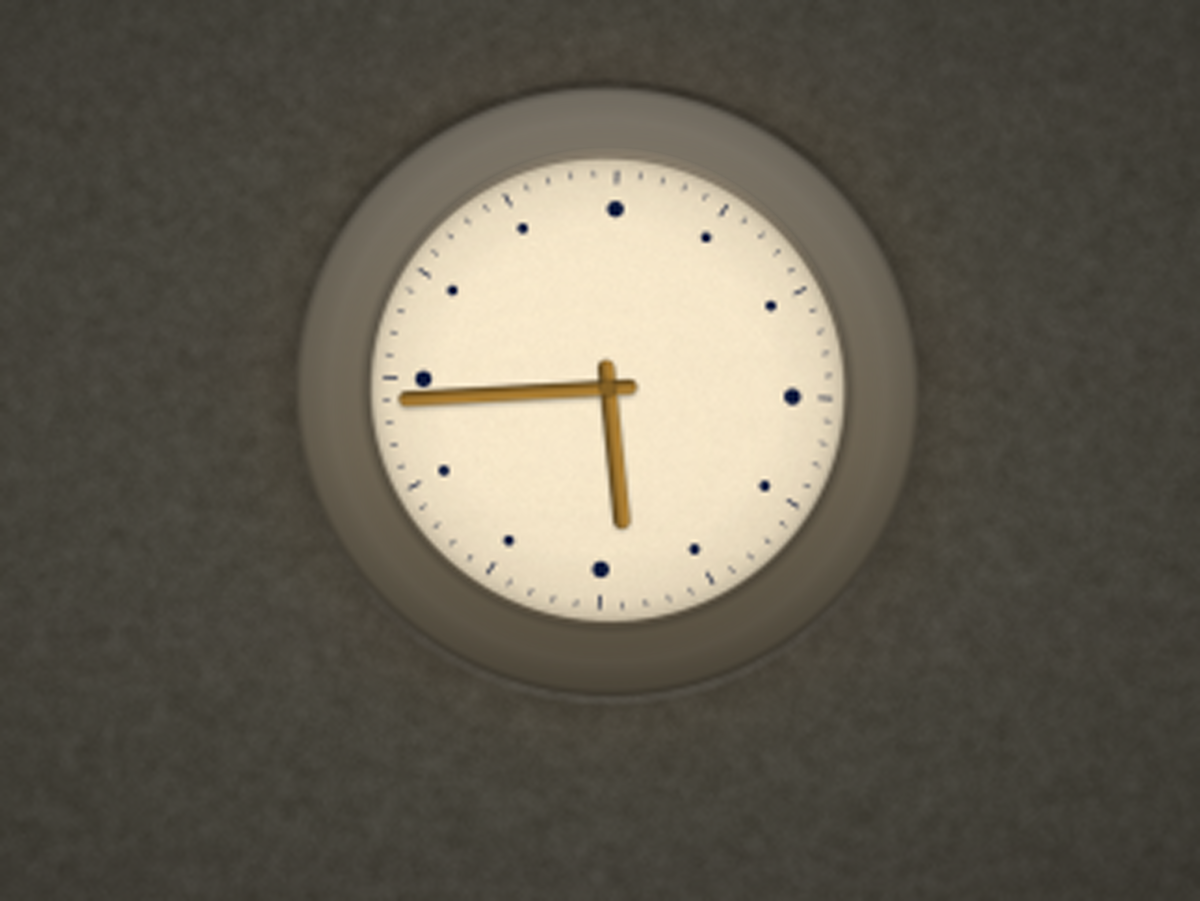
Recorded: 5 h 44 min
